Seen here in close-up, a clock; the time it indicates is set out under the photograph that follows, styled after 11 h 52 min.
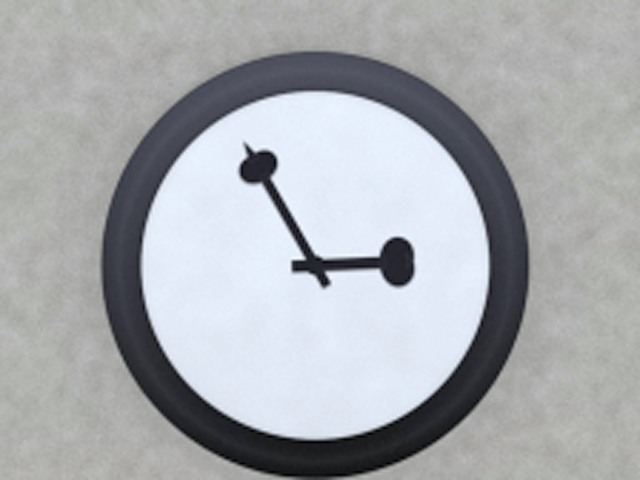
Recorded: 2 h 55 min
